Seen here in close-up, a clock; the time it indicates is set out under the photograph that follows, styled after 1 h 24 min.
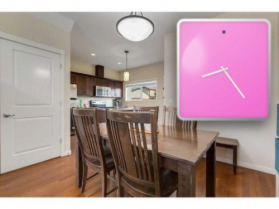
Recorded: 8 h 24 min
